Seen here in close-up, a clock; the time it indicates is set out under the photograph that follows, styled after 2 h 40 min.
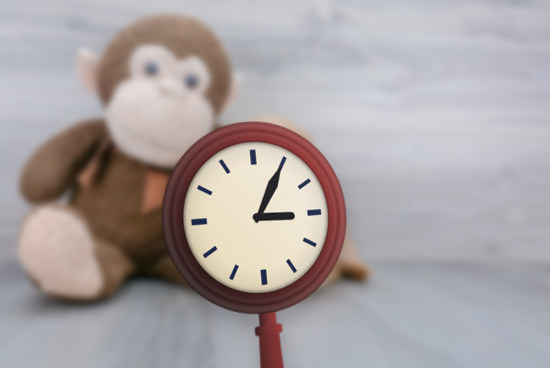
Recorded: 3 h 05 min
